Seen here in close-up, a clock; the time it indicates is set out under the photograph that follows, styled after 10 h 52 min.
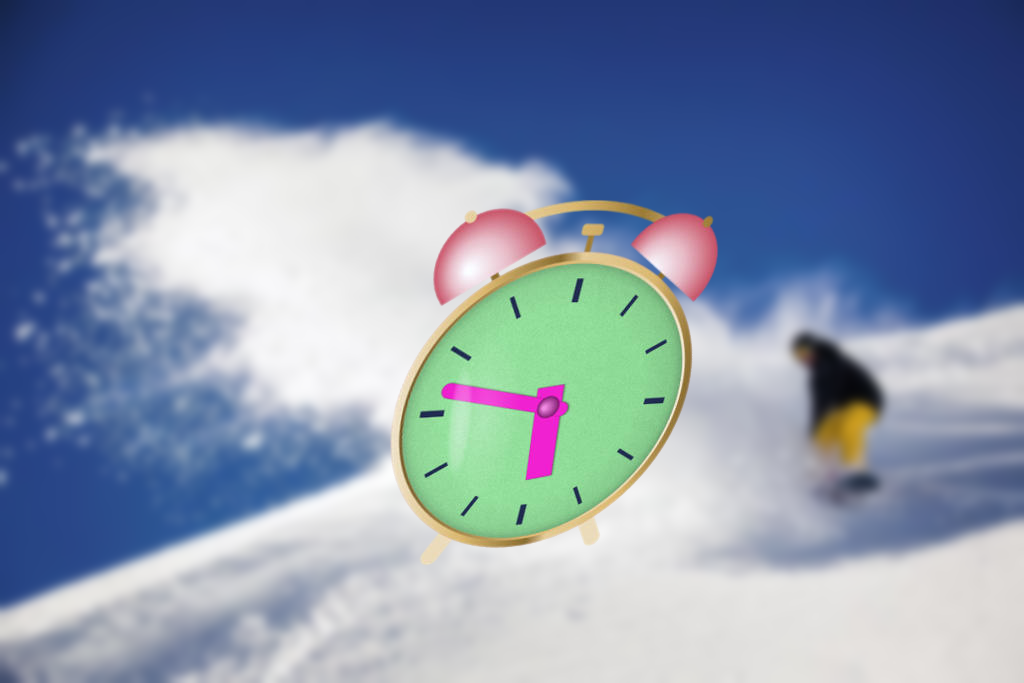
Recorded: 5 h 47 min
